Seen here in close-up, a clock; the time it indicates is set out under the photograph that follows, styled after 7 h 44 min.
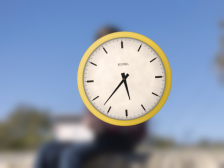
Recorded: 5 h 37 min
